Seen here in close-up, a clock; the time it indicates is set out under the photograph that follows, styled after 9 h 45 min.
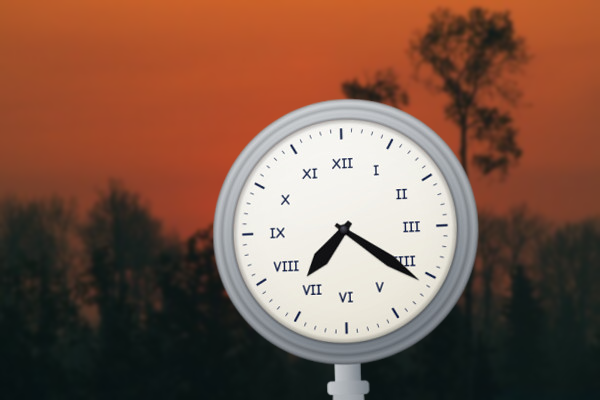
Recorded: 7 h 21 min
